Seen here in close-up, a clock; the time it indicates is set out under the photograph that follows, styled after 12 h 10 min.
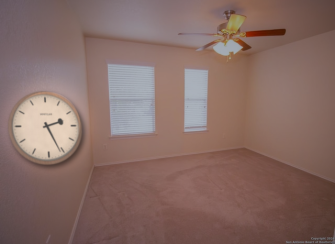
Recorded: 2 h 26 min
